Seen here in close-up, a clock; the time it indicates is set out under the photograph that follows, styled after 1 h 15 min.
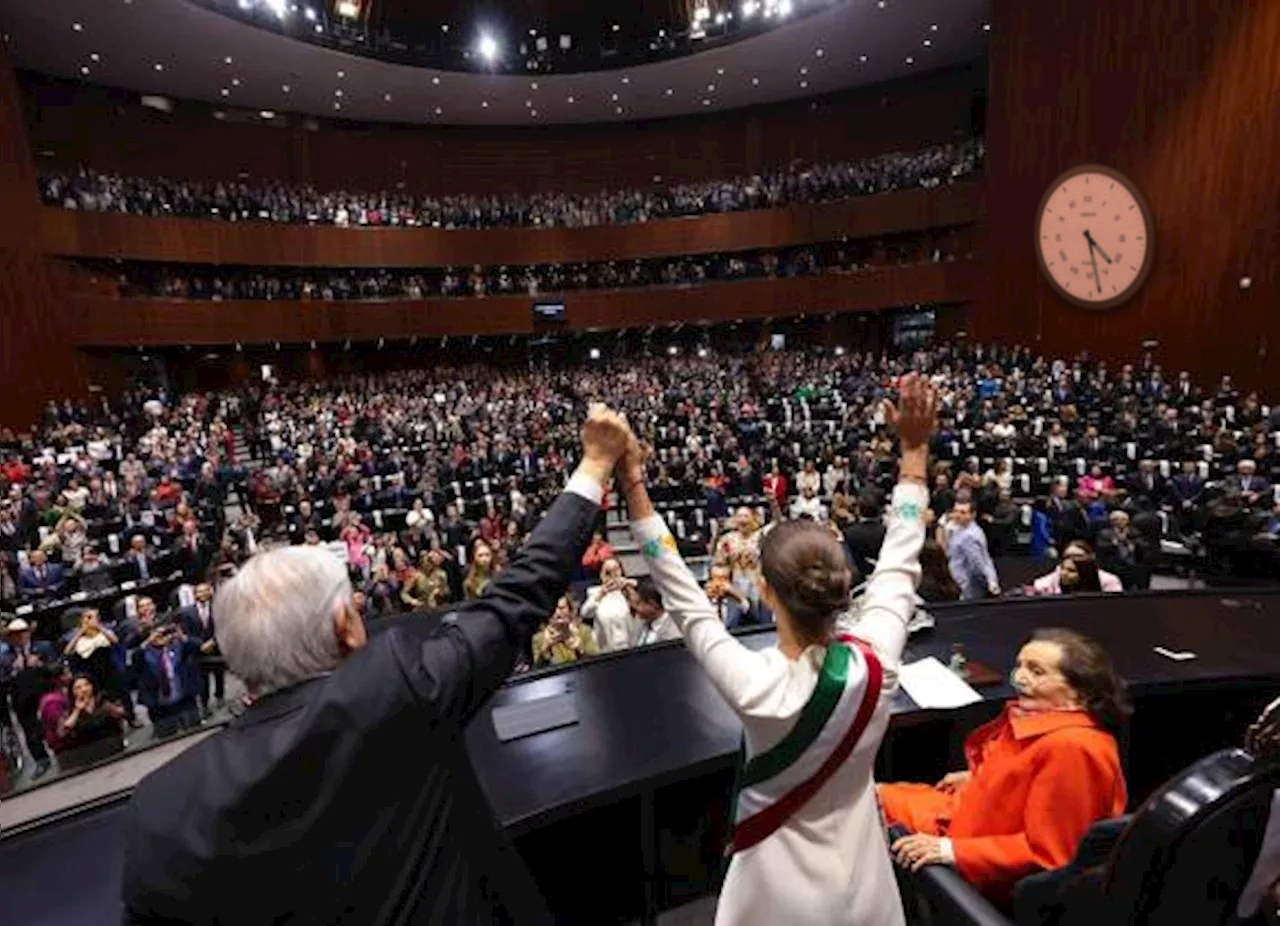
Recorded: 4 h 28 min
